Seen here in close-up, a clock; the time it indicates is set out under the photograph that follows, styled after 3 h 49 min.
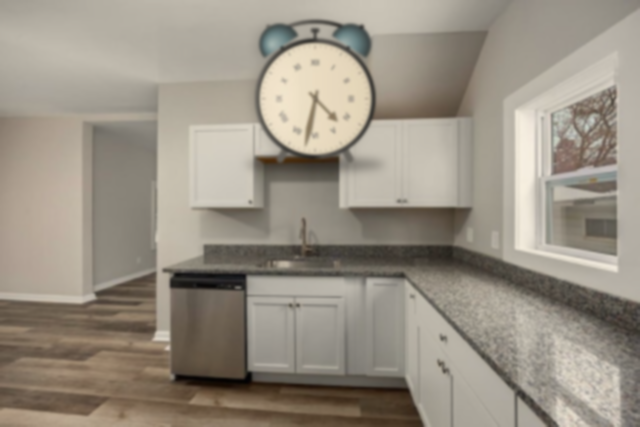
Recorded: 4 h 32 min
